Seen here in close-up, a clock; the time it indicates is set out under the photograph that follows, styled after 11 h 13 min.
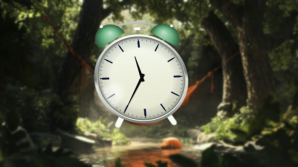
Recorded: 11 h 35 min
